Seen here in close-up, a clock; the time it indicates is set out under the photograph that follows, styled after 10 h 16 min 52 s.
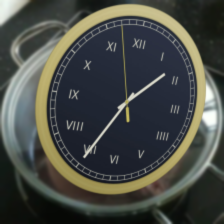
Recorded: 1 h 34 min 57 s
